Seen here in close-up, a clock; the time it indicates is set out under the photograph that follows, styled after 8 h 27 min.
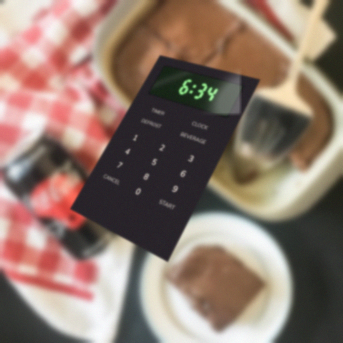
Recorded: 6 h 34 min
